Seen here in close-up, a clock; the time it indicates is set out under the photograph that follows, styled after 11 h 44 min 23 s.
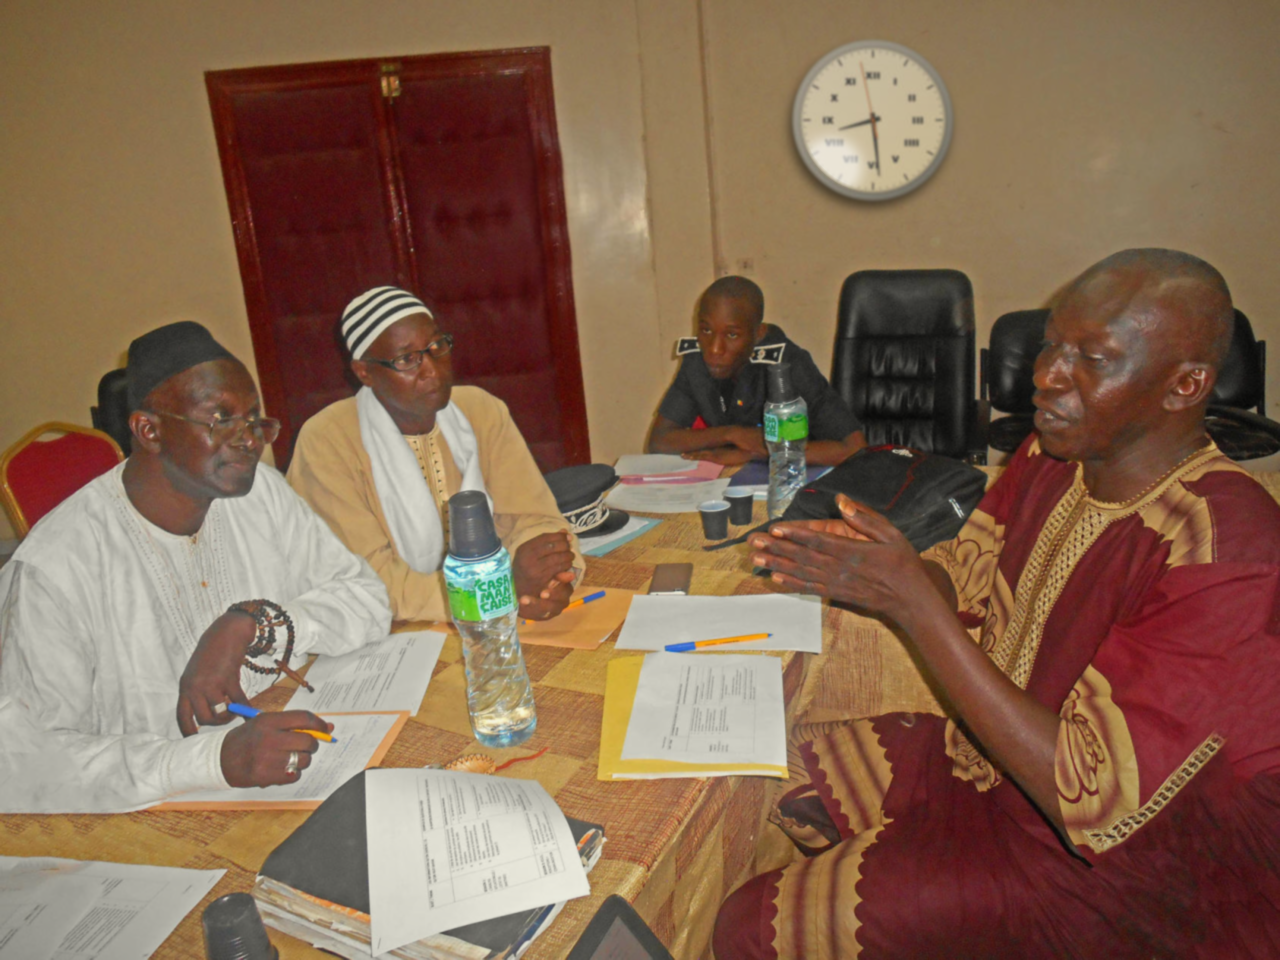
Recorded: 8 h 28 min 58 s
